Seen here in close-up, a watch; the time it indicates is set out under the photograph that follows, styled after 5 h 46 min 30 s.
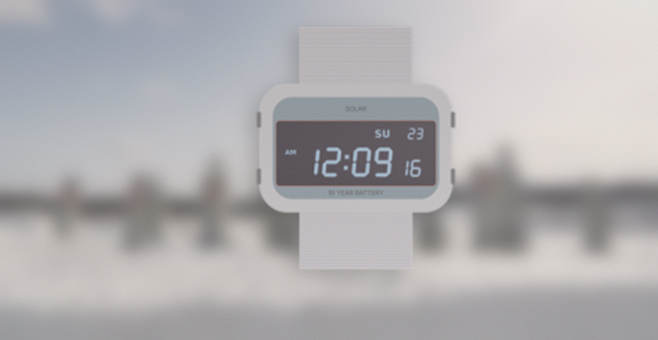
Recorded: 12 h 09 min 16 s
